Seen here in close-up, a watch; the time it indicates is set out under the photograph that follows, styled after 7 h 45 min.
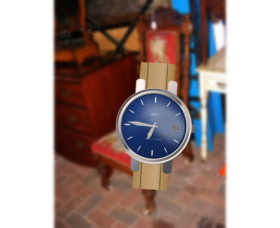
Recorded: 6 h 46 min
